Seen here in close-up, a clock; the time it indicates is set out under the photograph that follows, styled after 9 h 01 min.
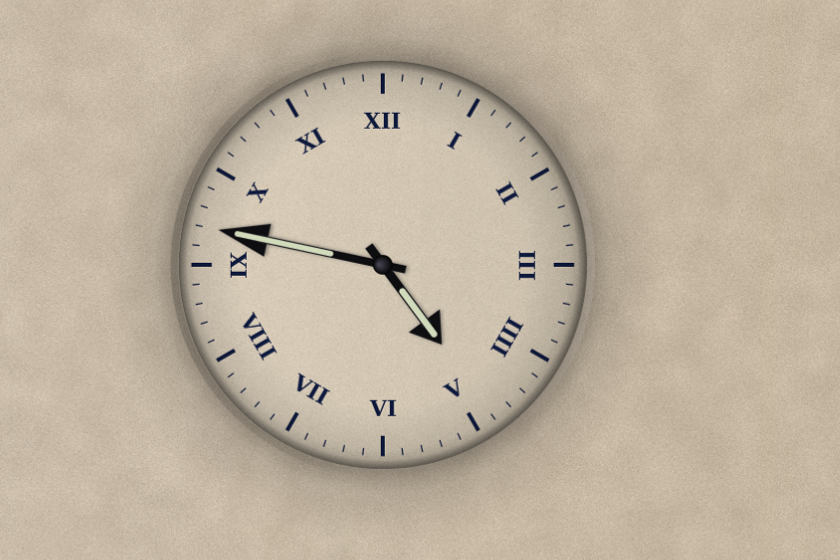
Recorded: 4 h 47 min
